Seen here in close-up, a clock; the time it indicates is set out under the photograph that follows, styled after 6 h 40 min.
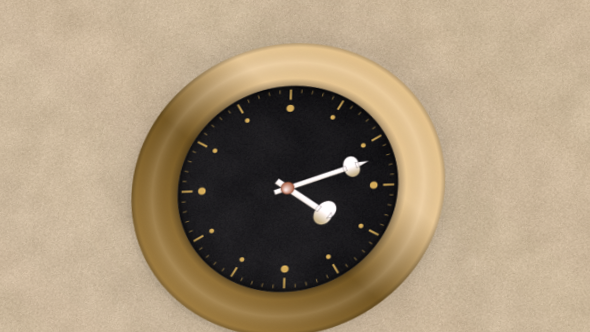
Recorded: 4 h 12 min
